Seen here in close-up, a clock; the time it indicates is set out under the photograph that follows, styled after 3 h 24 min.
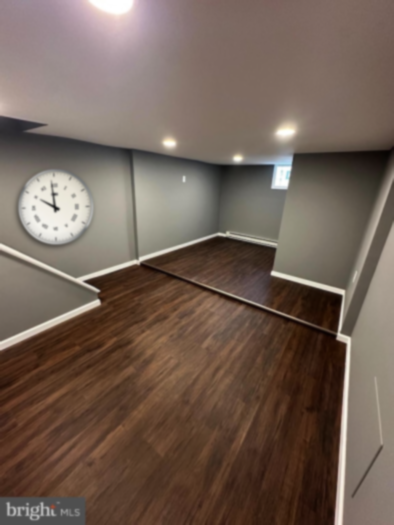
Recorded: 9 h 59 min
